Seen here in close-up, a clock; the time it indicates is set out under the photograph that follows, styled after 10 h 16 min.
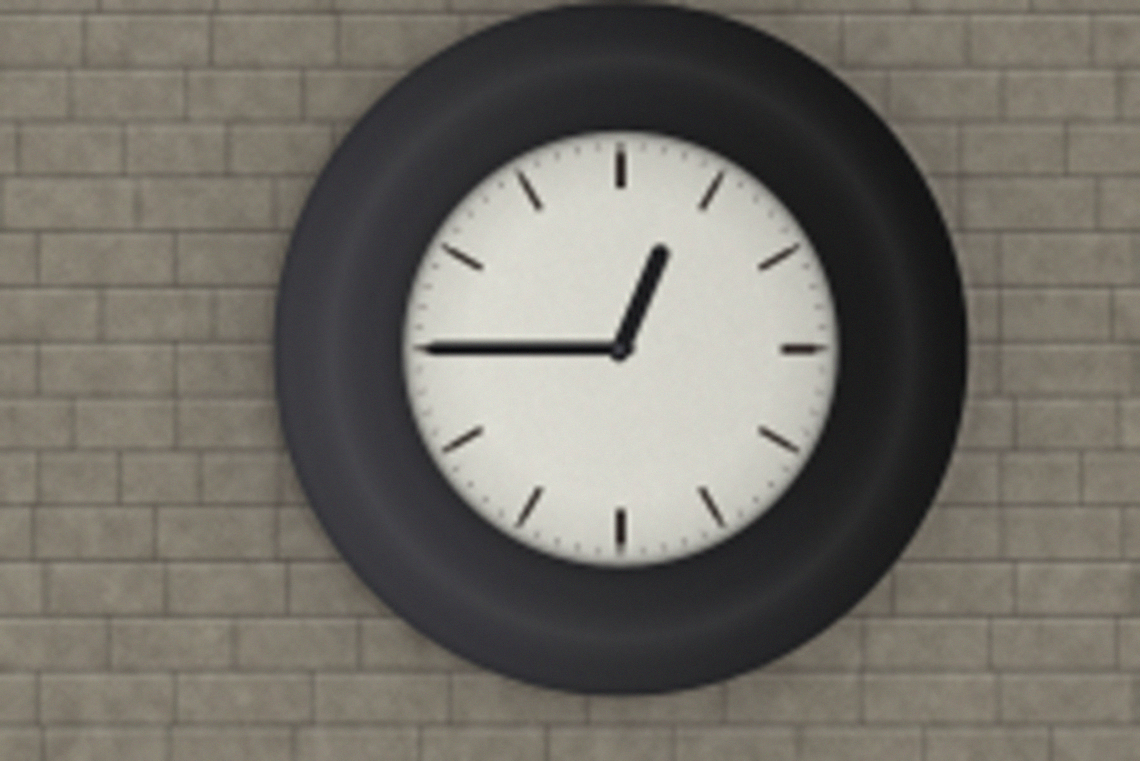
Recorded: 12 h 45 min
